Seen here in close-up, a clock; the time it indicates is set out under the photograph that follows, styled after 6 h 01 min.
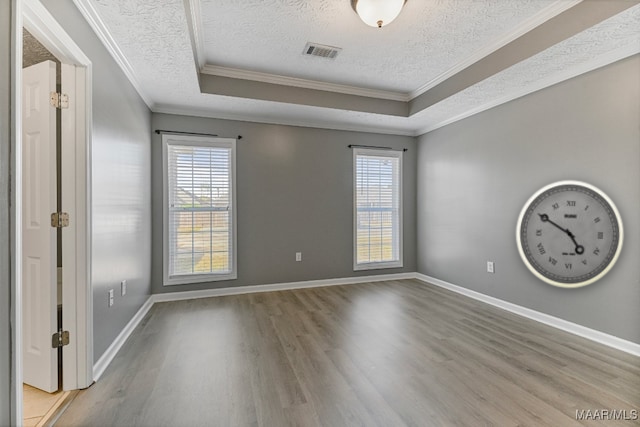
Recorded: 4 h 50 min
